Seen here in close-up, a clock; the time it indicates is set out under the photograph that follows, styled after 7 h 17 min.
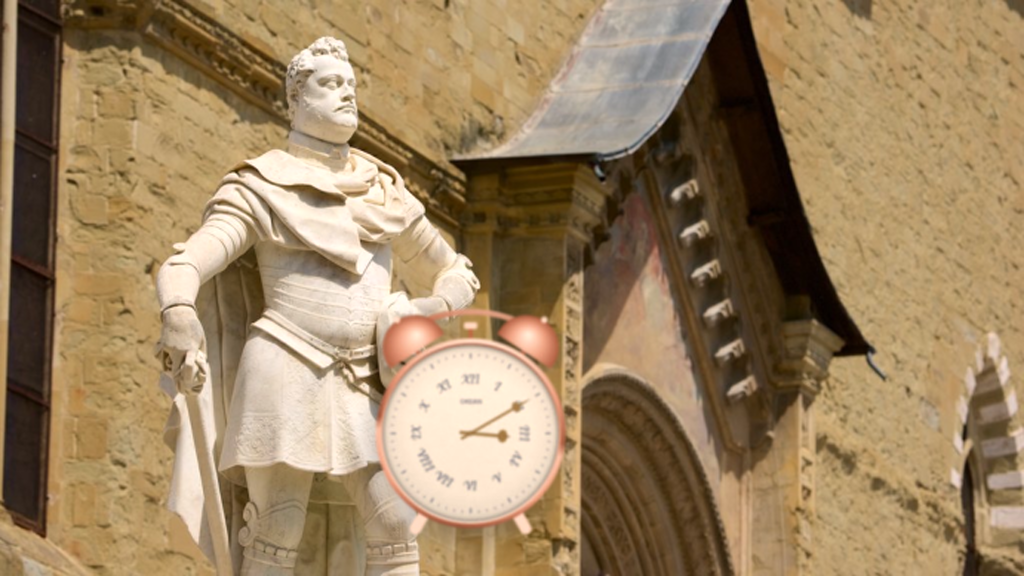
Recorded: 3 h 10 min
